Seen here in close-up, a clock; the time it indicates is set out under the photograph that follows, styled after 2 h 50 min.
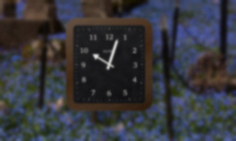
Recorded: 10 h 03 min
